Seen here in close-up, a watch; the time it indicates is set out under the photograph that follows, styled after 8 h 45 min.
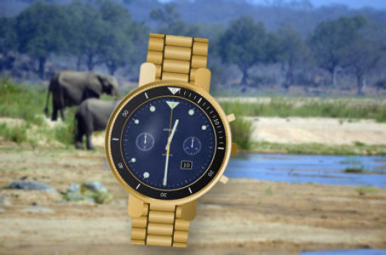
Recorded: 12 h 30 min
